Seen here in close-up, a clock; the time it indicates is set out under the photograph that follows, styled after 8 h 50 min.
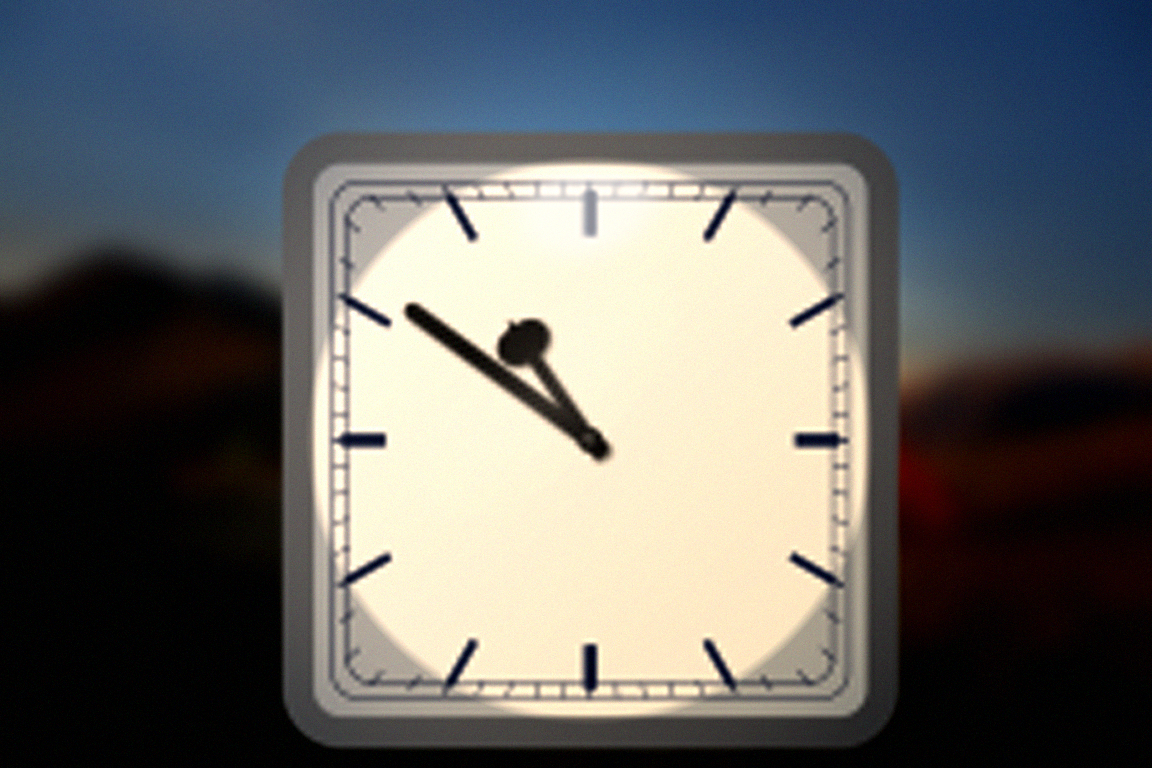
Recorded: 10 h 51 min
